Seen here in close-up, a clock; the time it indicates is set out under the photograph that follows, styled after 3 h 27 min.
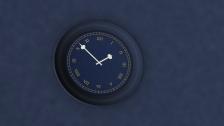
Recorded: 1 h 52 min
